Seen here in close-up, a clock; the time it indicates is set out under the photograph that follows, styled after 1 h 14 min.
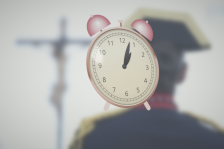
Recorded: 1 h 03 min
